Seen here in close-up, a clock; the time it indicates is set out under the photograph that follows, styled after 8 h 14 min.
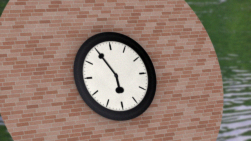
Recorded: 5 h 55 min
